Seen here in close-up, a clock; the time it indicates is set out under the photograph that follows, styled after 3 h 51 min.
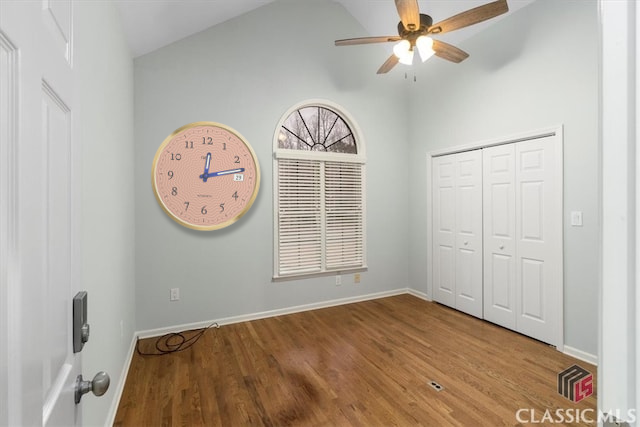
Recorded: 12 h 13 min
